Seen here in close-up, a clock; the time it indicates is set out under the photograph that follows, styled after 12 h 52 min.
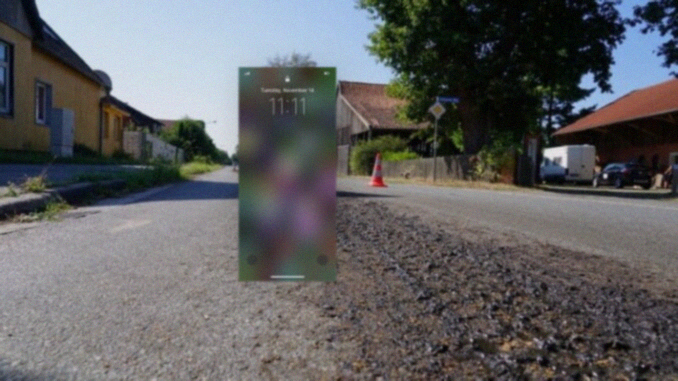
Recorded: 11 h 11 min
